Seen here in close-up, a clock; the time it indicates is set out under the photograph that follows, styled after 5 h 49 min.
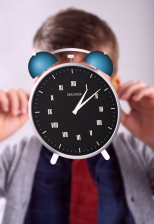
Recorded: 1 h 09 min
